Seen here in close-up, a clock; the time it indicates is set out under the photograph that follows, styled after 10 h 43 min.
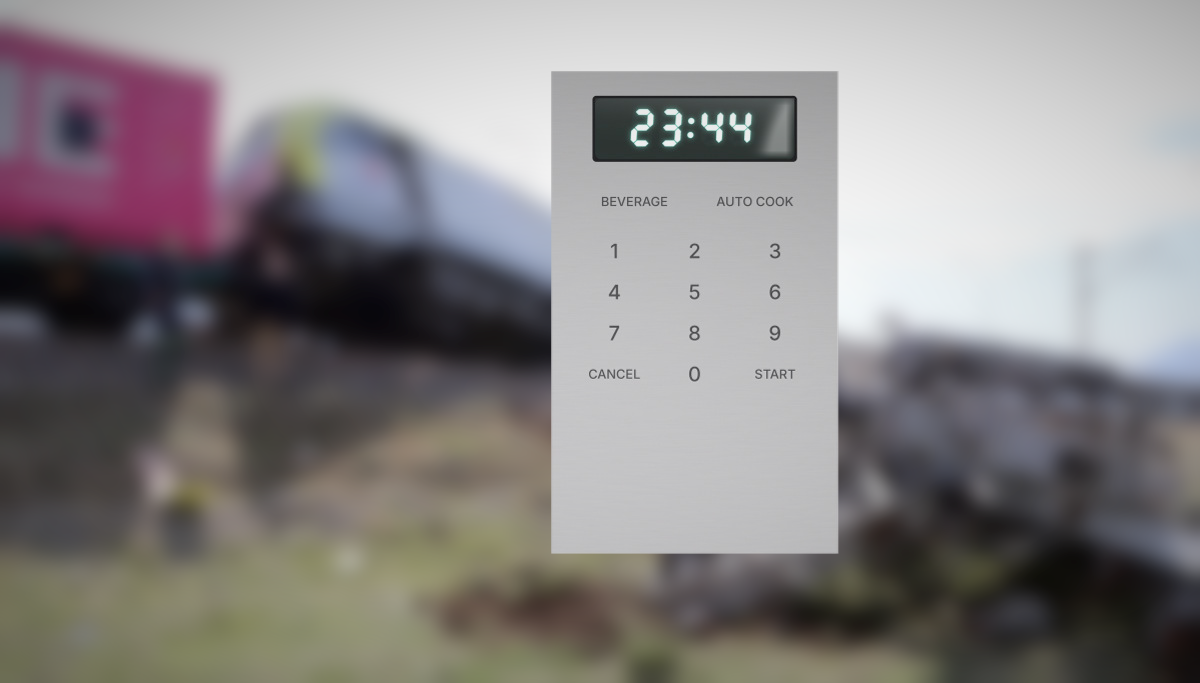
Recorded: 23 h 44 min
